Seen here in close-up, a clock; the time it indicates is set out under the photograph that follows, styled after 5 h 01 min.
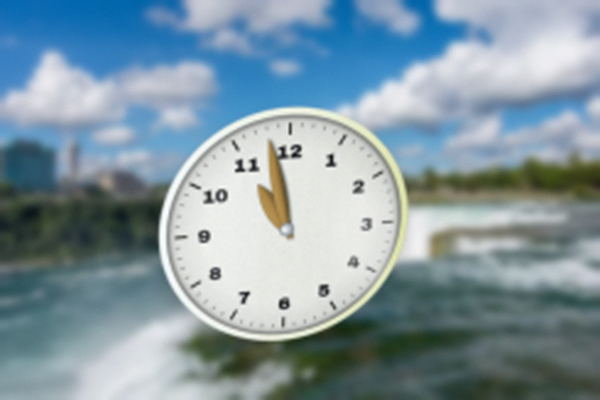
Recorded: 10 h 58 min
